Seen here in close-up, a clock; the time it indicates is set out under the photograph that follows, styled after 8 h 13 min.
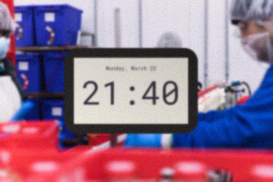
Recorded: 21 h 40 min
